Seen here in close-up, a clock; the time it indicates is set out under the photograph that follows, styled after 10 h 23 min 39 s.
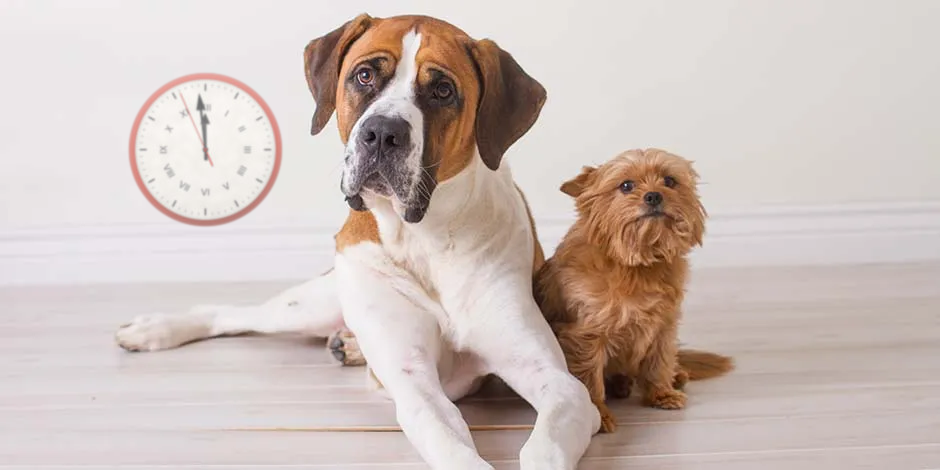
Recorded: 11 h 58 min 56 s
